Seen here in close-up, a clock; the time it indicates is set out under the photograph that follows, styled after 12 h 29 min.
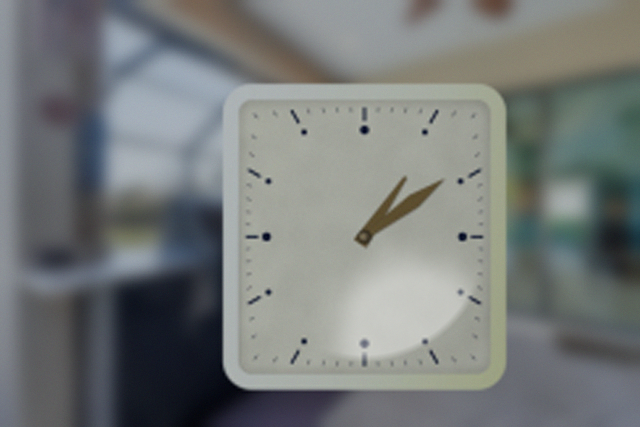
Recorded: 1 h 09 min
